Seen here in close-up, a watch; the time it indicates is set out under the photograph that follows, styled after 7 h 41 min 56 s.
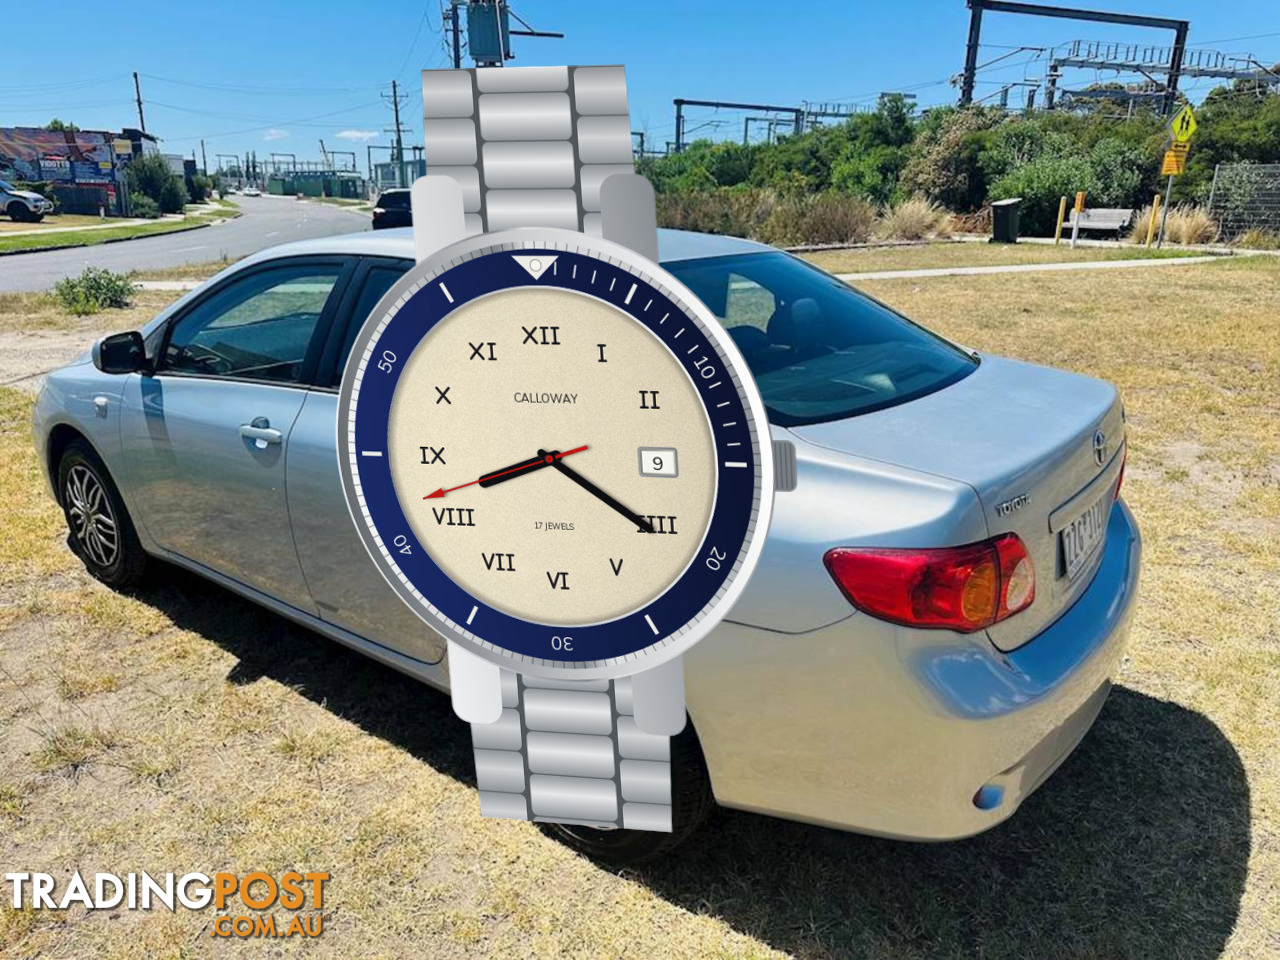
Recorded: 8 h 20 min 42 s
